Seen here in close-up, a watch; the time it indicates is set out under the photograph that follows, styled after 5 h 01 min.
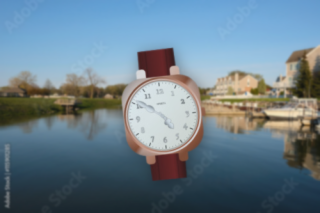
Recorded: 4 h 51 min
